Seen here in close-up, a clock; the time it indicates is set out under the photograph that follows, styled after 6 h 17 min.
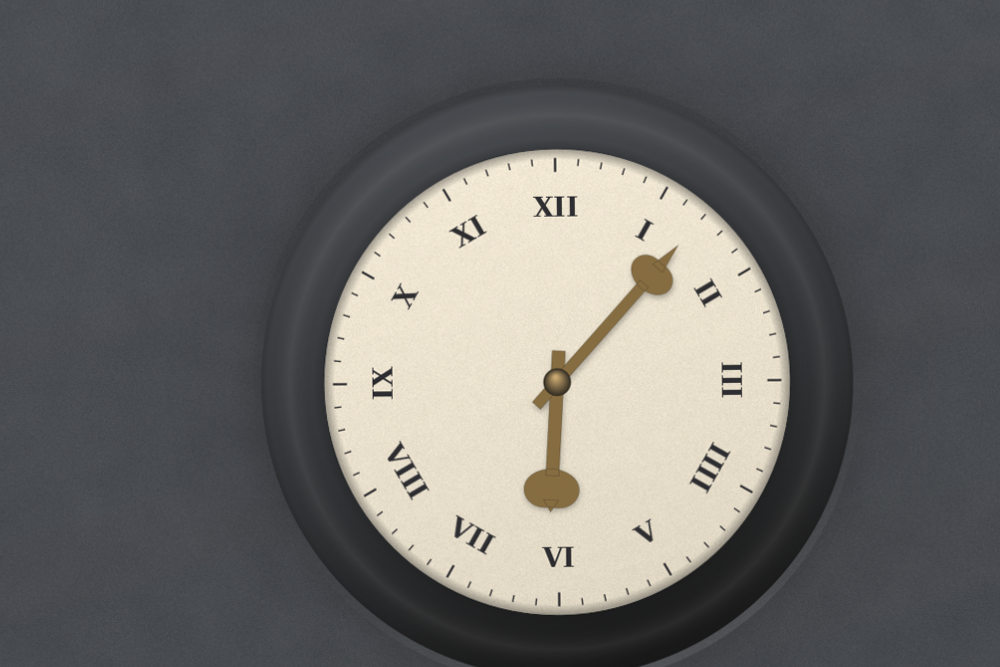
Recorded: 6 h 07 min
